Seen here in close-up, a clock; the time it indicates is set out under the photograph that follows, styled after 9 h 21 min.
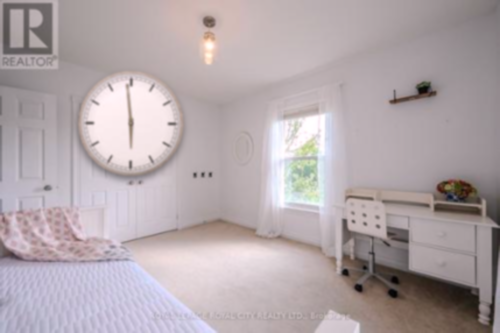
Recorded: 5 h 59 min
